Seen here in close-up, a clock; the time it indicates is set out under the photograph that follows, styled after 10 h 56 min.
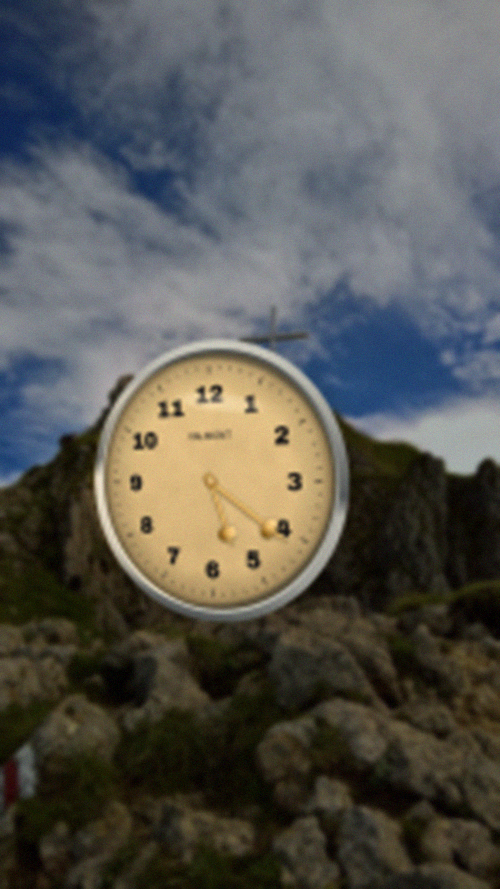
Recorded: 5 h 21 min
